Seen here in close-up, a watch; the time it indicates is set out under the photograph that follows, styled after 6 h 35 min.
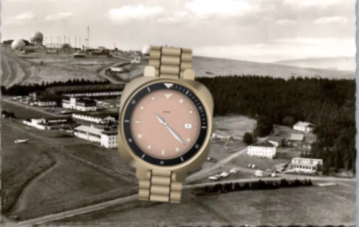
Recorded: 10 h 22 min
